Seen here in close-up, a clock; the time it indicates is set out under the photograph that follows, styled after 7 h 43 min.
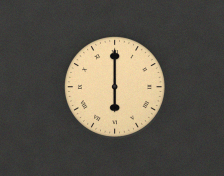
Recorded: 6 h 00 min
